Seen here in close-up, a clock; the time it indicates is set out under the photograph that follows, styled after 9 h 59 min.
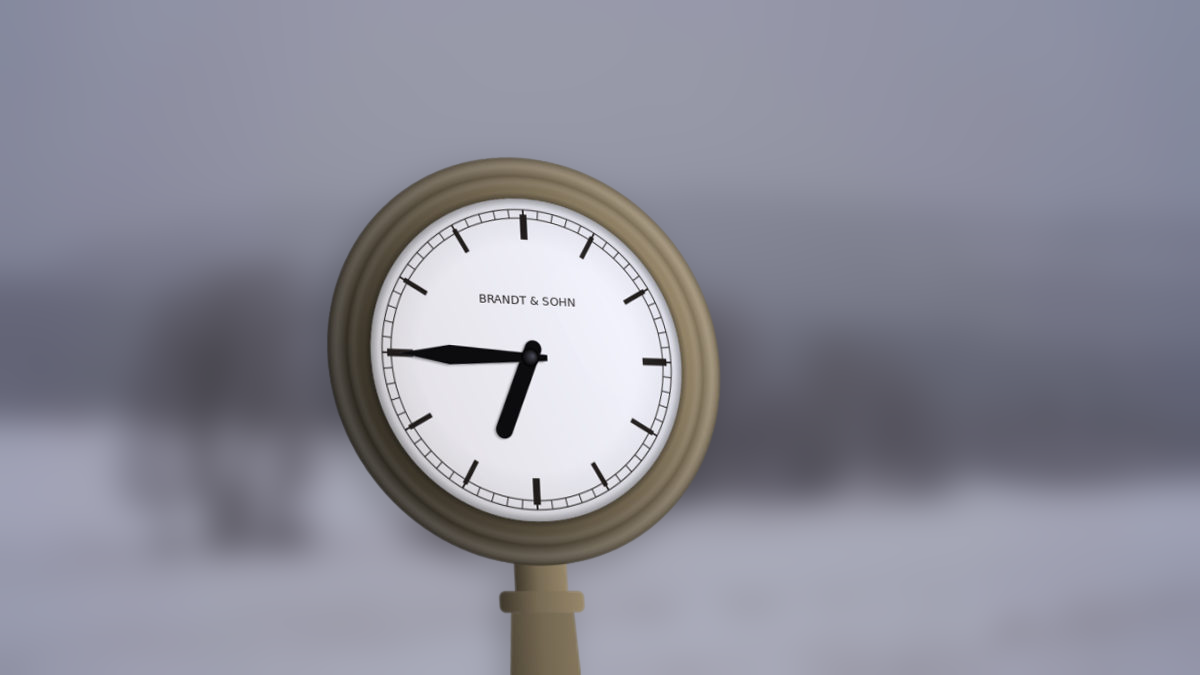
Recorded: 6 h 45 min
